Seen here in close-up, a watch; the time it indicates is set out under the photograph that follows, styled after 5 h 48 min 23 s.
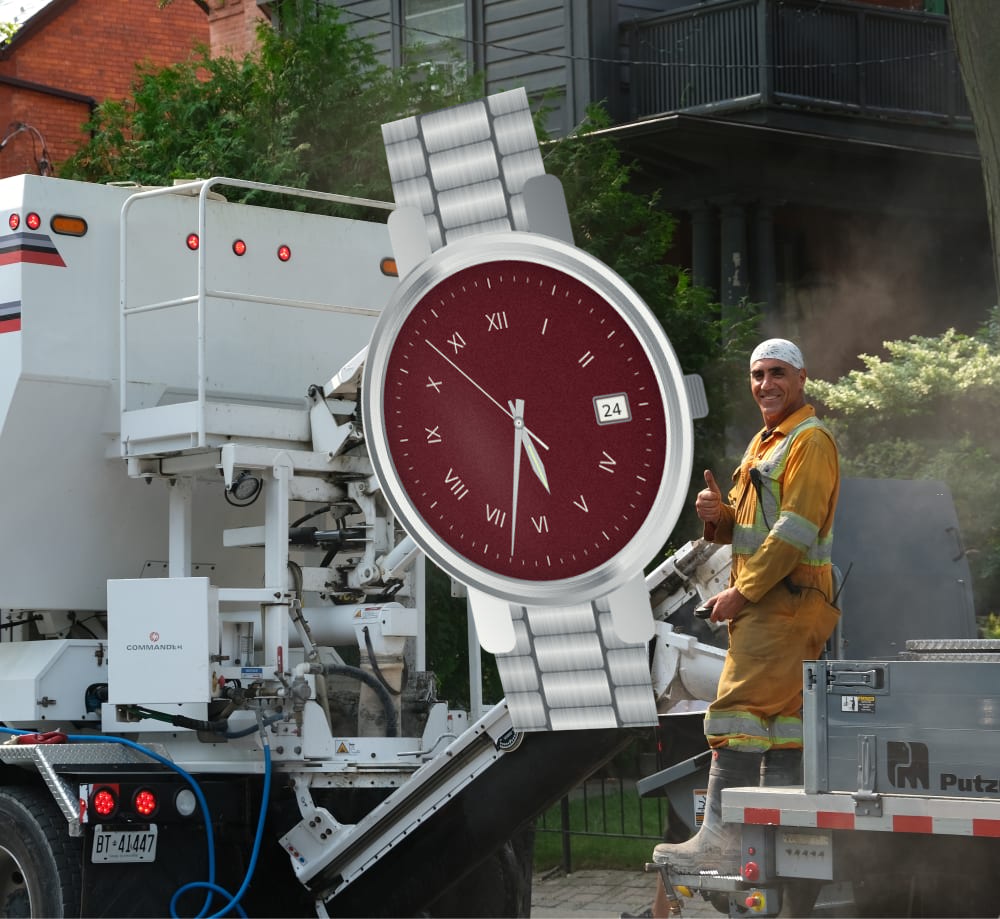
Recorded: 5 h 32 min 53 s
